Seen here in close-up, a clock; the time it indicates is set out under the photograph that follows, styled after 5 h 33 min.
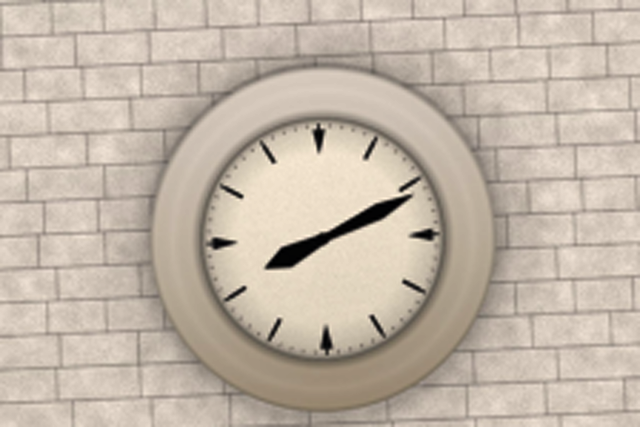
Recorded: 8 h 11 min
